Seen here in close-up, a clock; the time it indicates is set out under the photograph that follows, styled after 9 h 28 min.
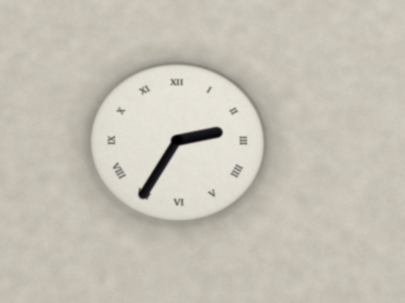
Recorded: 2 h 35 min
